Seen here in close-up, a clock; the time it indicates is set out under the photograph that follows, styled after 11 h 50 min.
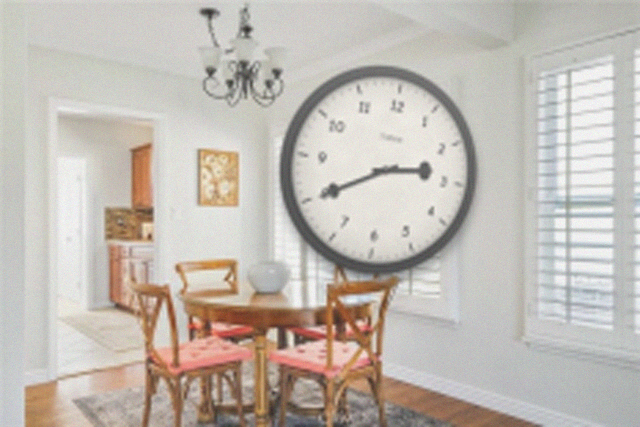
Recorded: 2 h 40 min
